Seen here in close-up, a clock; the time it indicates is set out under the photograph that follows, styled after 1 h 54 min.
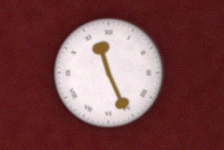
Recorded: 11 h 26 min
